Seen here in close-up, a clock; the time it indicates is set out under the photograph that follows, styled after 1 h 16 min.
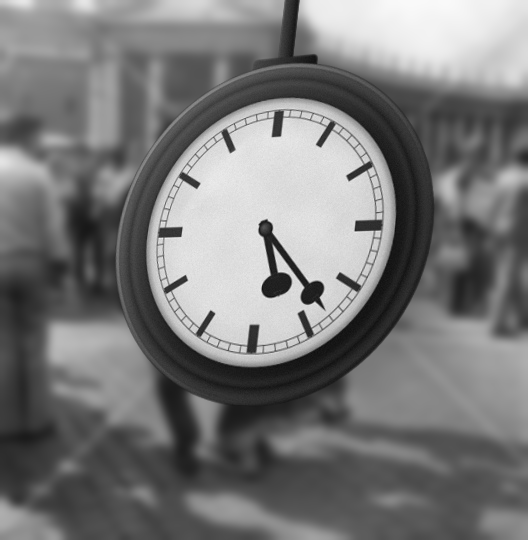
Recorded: 5 h 23 min
